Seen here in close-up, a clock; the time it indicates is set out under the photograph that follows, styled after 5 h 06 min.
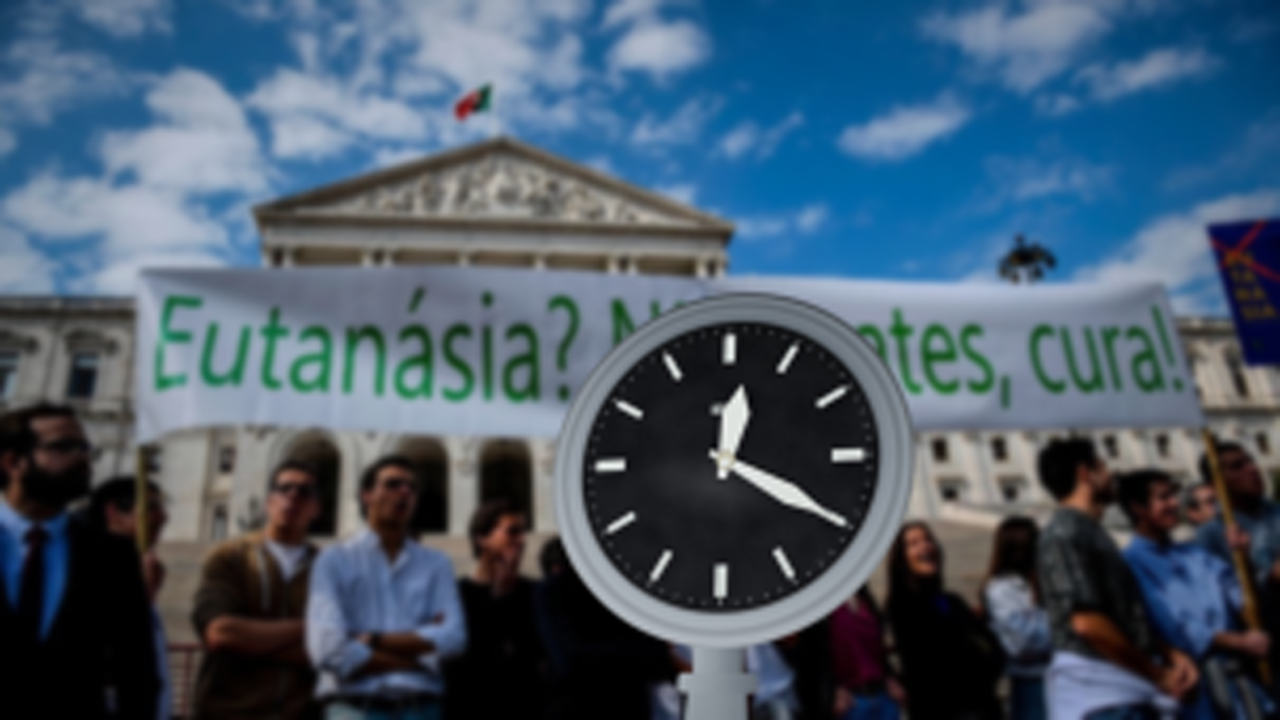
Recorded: 12 h 20 min
